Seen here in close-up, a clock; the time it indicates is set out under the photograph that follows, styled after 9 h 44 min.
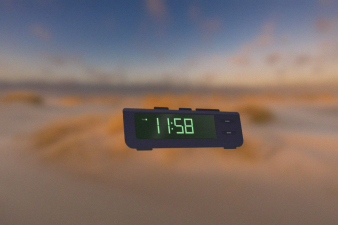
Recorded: 11 h 58 min
